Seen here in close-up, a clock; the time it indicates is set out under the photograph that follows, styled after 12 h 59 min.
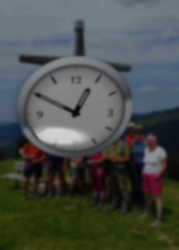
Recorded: 12 h 50 min
